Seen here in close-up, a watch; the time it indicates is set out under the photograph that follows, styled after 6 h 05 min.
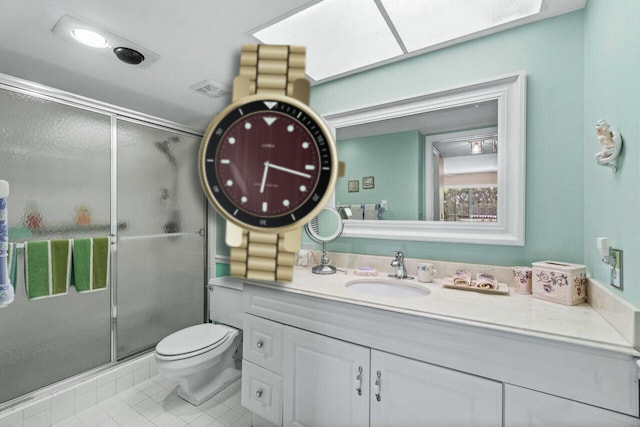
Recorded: 6 h 17 min
